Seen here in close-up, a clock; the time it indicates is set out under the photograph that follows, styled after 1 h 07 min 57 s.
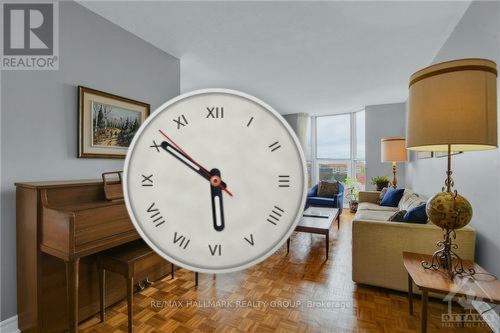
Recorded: 5 h 50 min 52 s
